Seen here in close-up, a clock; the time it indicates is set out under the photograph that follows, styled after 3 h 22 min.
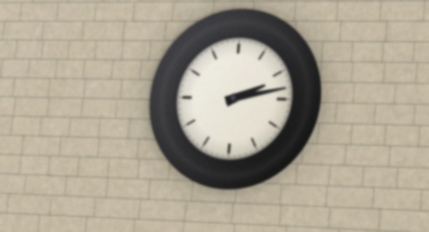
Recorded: 2 h 13 min
